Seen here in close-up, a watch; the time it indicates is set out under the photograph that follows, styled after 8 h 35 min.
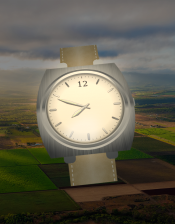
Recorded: 7 h 49 min
